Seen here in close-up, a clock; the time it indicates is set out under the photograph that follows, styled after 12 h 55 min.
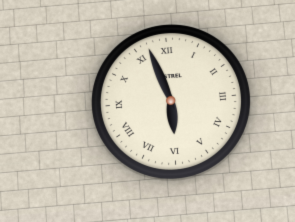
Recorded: 5 h 57 min
